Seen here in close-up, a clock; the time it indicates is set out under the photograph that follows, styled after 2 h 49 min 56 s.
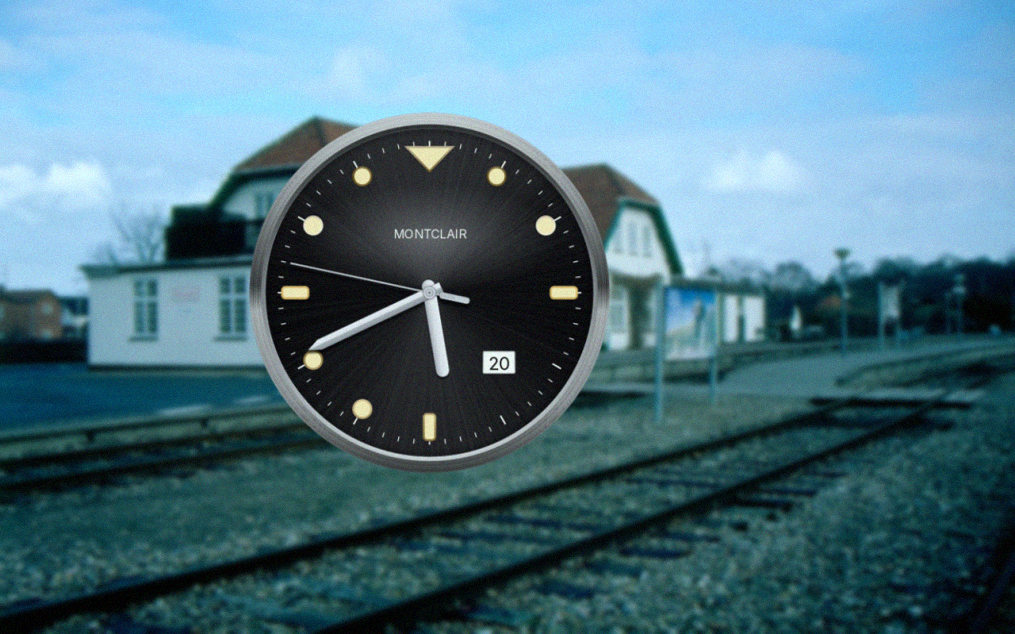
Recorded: 5 h 40 min 47 s
